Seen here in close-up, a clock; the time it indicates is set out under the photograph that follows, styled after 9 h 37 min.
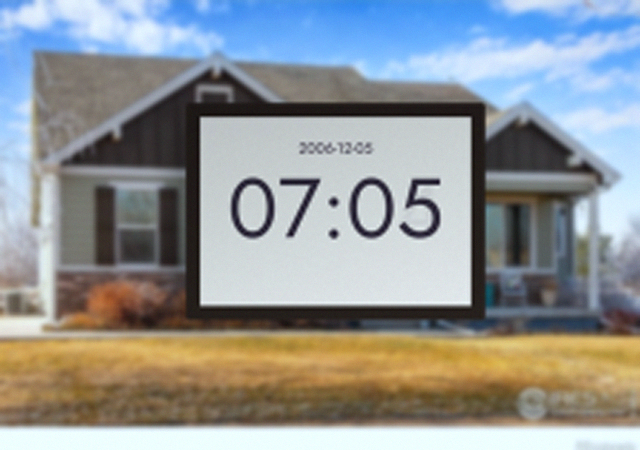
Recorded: 7 h 05 min
